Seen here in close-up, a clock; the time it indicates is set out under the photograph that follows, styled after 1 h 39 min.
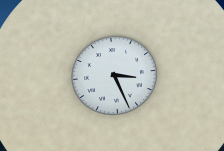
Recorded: 3 h 27 min
